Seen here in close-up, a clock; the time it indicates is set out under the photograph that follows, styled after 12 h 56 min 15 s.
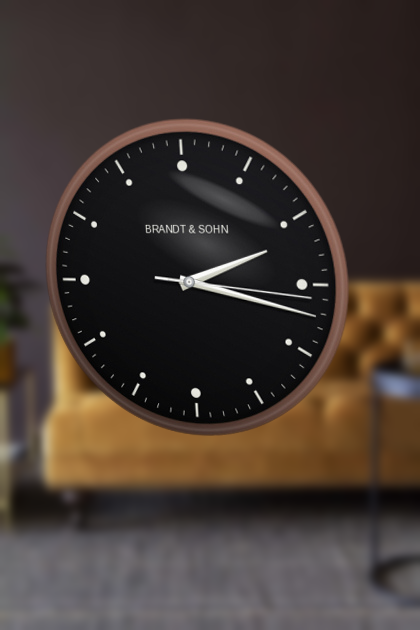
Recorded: 2 h 17 min 16 s
